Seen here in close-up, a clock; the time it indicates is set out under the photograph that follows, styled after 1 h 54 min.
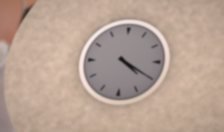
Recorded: 4 h 20 min
